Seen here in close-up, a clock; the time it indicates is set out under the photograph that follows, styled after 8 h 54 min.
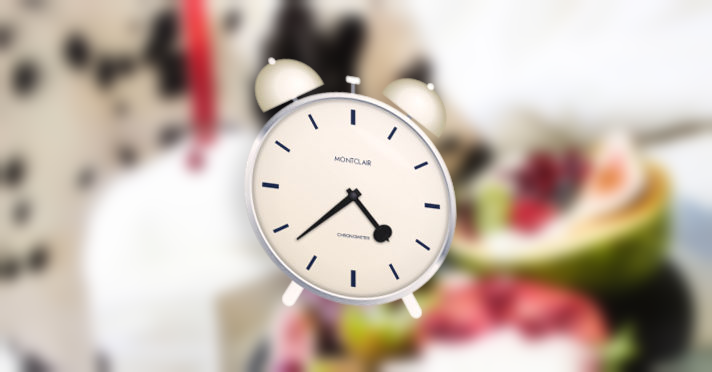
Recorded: 4 h 38 min
